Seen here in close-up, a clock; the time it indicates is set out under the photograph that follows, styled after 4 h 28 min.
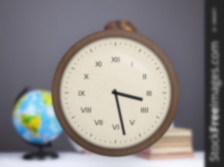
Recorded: 3 h 28 min
